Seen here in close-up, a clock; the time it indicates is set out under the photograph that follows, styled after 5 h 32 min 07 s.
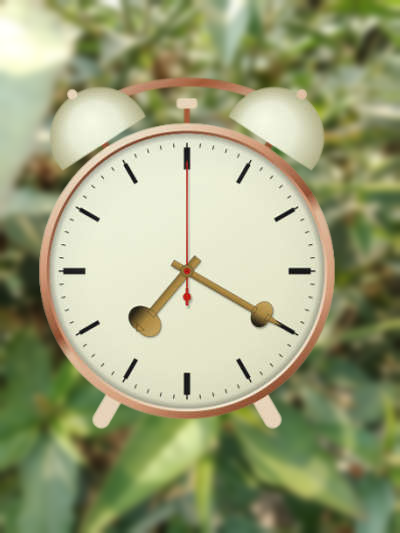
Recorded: 7 h 20 min 00 s
